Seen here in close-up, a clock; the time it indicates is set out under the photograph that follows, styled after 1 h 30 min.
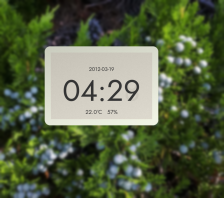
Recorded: 4 h 29 min
